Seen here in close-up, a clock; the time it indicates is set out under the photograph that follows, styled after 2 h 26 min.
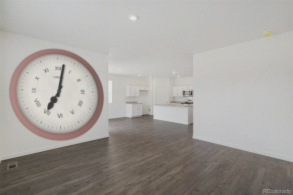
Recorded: 7 h 02 min
